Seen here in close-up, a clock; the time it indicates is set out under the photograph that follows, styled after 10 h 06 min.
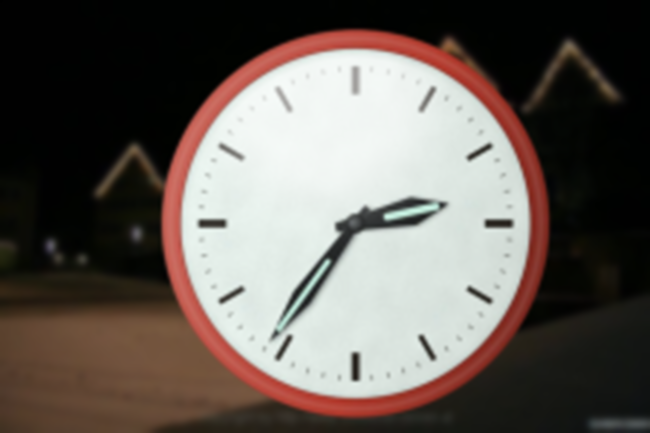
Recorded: 2 h 36 min
